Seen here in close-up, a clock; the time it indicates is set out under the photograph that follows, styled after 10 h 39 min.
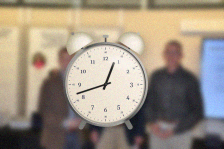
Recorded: 12 h 42 min
